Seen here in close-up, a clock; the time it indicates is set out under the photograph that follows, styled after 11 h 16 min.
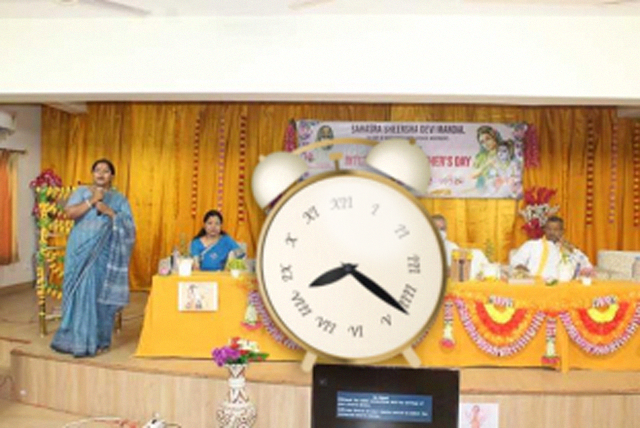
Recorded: 8 h 22 min
